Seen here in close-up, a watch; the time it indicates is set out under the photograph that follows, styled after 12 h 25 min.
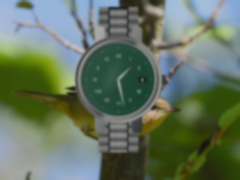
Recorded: 1 h 28 min
